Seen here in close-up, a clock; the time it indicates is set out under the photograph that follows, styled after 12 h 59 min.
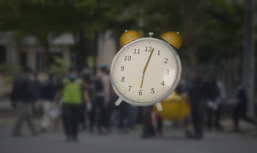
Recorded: 6 h 02 min
